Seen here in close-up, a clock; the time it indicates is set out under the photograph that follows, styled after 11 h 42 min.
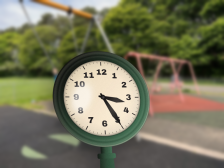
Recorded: 3 h 25 min
